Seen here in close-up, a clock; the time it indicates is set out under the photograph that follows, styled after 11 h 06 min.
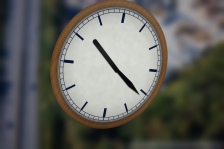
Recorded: 10 h 21 min
